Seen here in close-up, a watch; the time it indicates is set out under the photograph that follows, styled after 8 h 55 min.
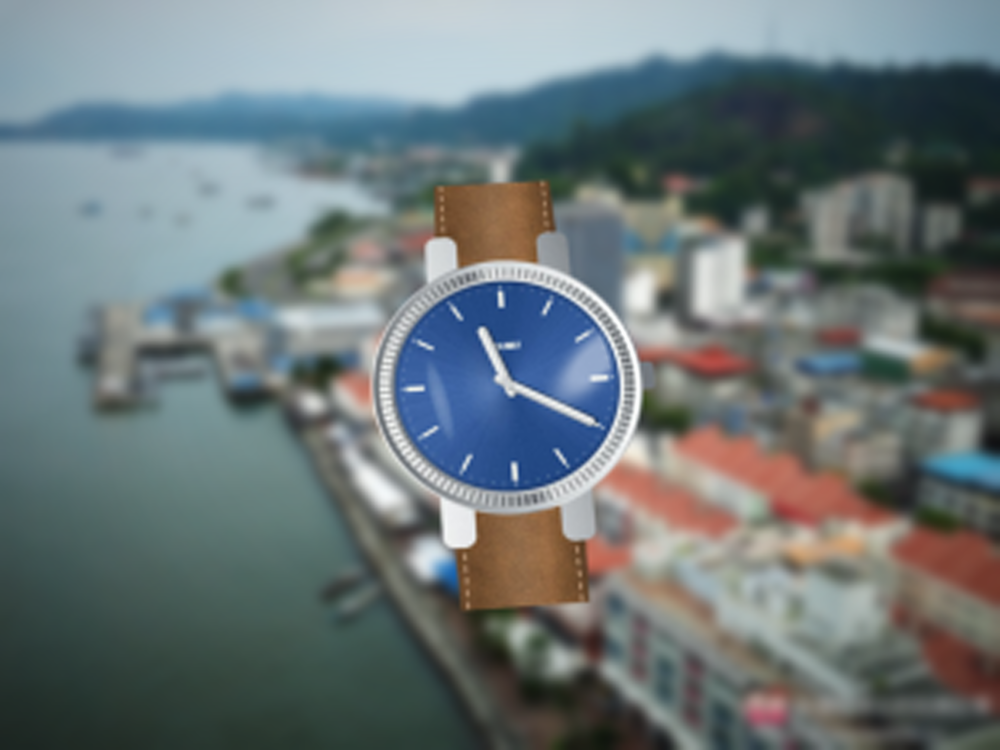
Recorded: 11 h 20 min
